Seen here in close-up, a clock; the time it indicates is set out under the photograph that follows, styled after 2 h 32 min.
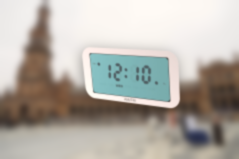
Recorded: 12 h 10 min
